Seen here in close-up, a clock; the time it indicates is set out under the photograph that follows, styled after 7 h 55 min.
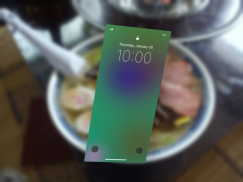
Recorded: 10 h 00 min
